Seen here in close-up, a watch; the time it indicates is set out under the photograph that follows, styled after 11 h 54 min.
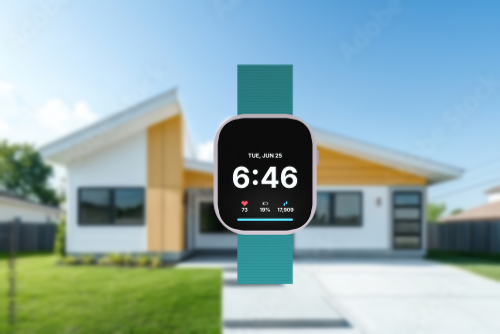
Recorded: 6 h 46 min
